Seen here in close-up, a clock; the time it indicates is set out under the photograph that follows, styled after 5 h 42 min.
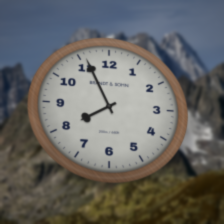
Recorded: 7 h 56 min
